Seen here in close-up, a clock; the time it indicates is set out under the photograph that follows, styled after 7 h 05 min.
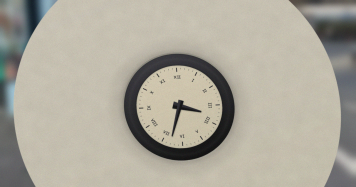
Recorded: 3 h 33 min
